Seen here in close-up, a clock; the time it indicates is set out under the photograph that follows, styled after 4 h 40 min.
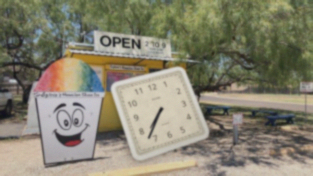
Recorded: 7 h 37 min
